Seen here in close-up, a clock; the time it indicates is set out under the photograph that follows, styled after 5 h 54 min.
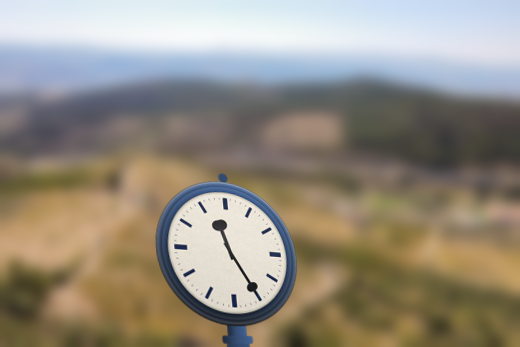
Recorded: 11 h 25 min
